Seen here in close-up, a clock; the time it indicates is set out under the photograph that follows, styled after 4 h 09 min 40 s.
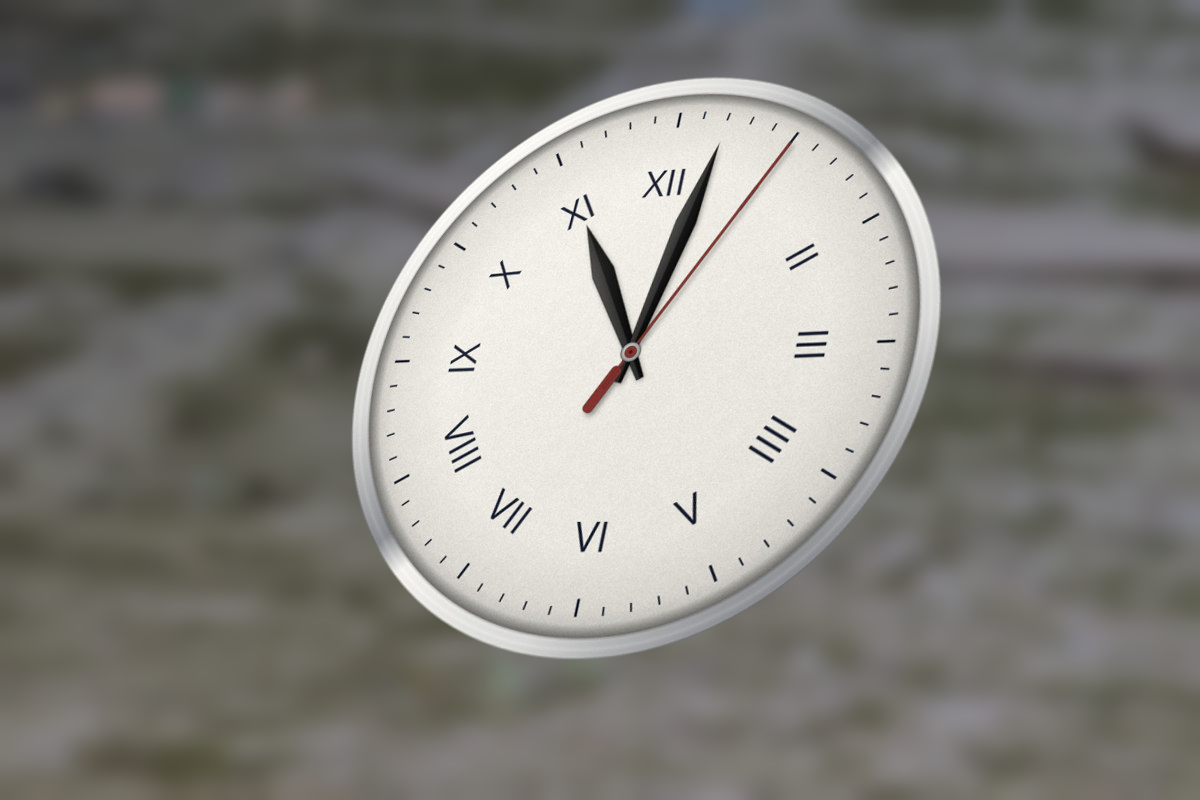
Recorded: 11 h 02 min 05 s
